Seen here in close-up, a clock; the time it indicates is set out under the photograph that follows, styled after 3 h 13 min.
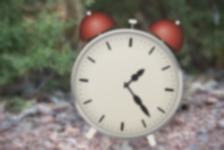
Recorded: 1 h 23 min
